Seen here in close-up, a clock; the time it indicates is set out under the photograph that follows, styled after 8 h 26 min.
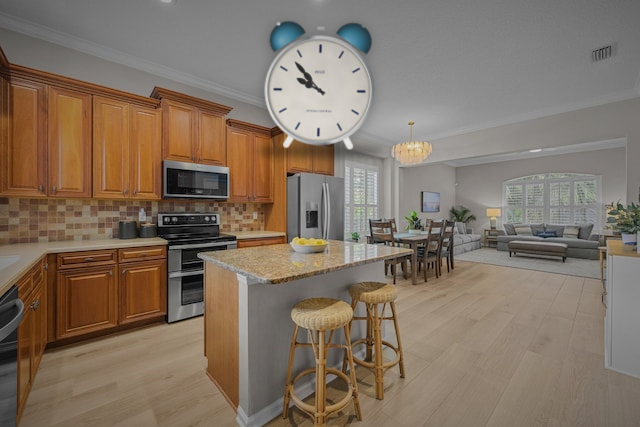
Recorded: 9 h 53 min
